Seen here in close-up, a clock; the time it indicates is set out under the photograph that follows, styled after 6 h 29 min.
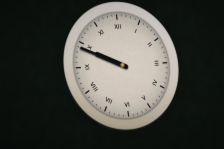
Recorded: 9 h 49 min
